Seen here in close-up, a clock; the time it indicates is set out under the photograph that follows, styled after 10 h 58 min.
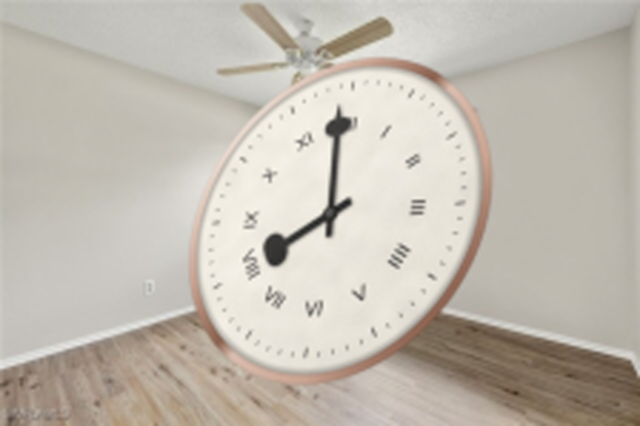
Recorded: 7 h 59 min
